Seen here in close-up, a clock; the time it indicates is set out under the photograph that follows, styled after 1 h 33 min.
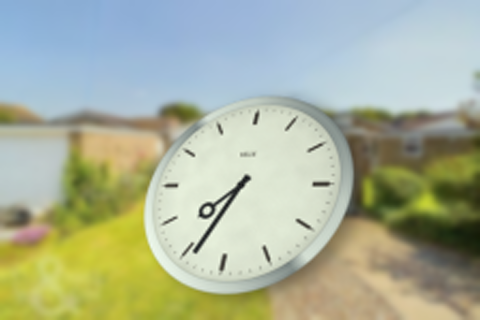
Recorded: 7 h 34 min
